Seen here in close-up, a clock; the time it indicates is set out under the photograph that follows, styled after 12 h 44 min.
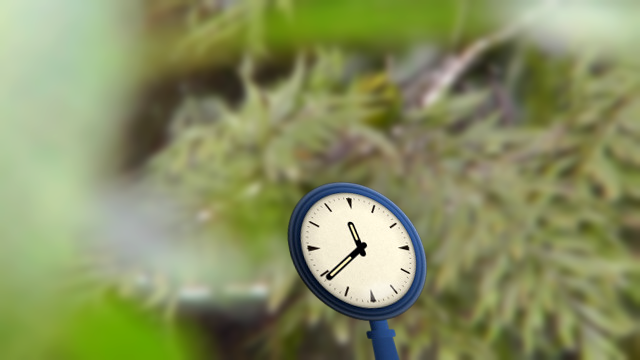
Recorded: 11 h 39 min
